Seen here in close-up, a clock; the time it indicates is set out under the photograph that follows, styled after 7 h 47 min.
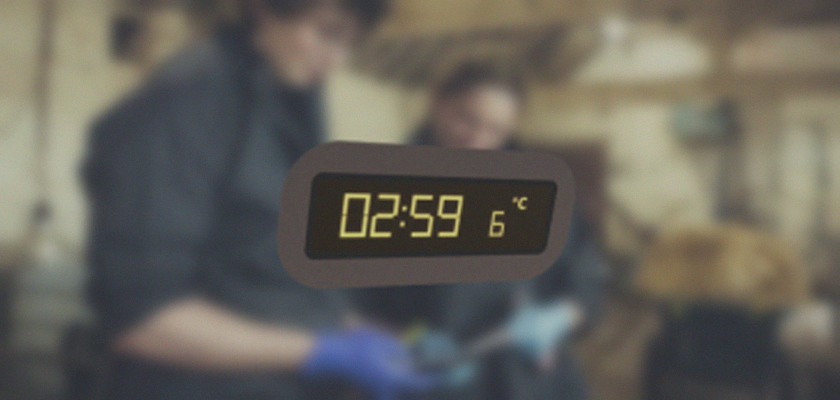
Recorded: 2 h 59 min
